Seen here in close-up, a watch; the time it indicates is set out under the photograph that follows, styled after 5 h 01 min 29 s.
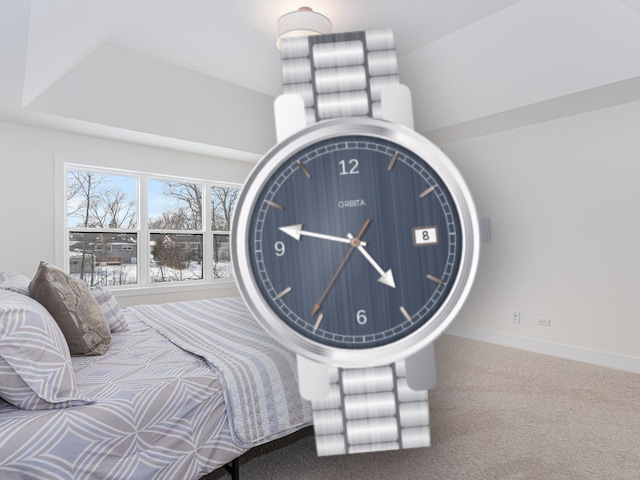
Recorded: 4 h 47 min 36 s
